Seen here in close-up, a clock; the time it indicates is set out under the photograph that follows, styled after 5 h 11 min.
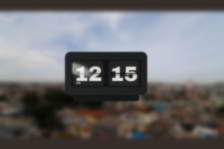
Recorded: 12 h 15 min
